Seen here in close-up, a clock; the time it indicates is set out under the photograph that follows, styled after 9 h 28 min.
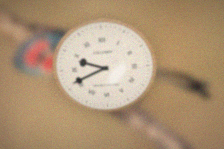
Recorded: 9 h 41 min
